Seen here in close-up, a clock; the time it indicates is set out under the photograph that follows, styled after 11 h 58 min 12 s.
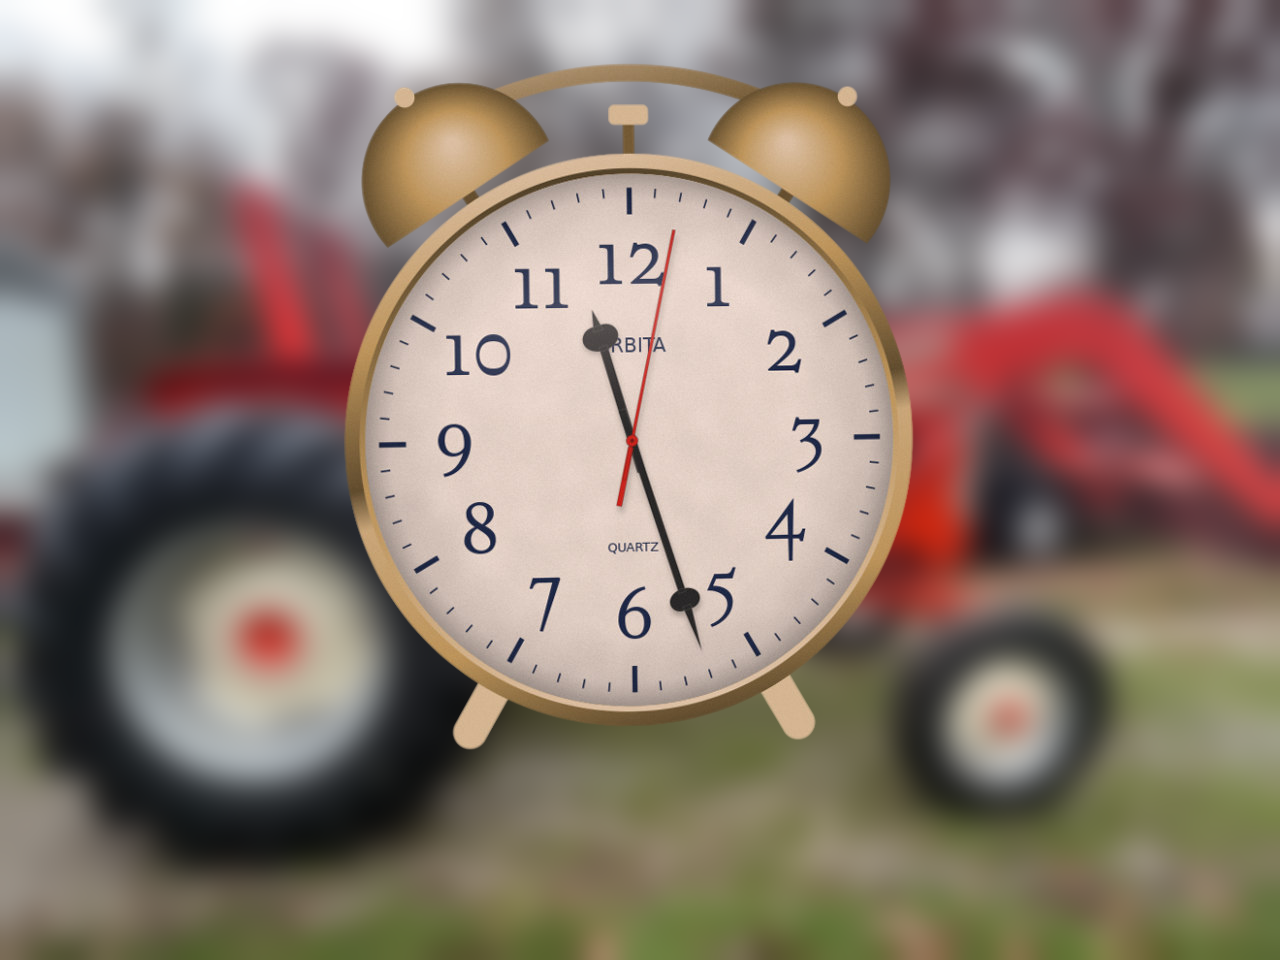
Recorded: 11 h 27 min 02 s
